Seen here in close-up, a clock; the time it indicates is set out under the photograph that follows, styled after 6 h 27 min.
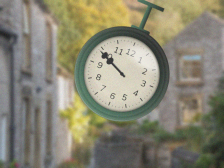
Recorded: 9 h 49 min
